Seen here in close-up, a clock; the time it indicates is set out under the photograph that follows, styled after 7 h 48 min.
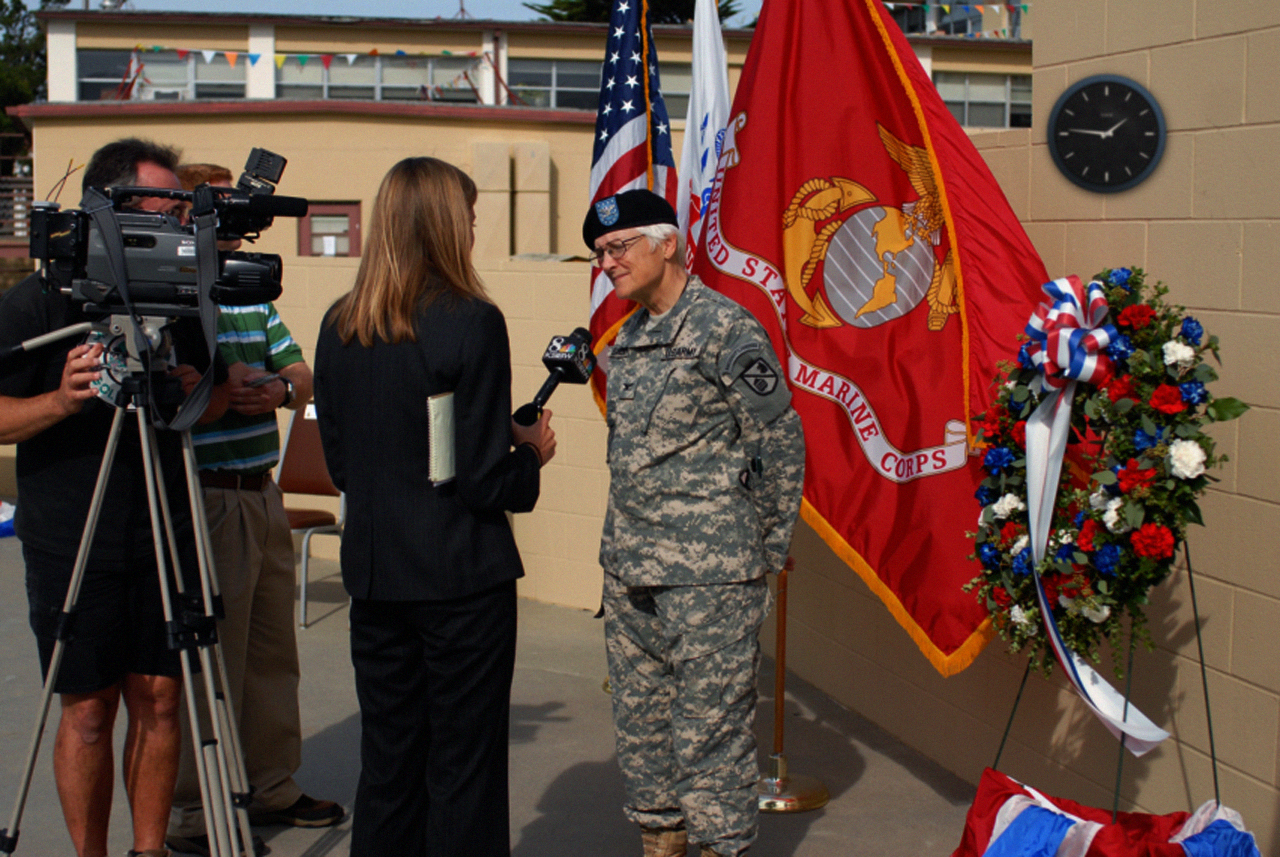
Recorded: 1 h 46 min
